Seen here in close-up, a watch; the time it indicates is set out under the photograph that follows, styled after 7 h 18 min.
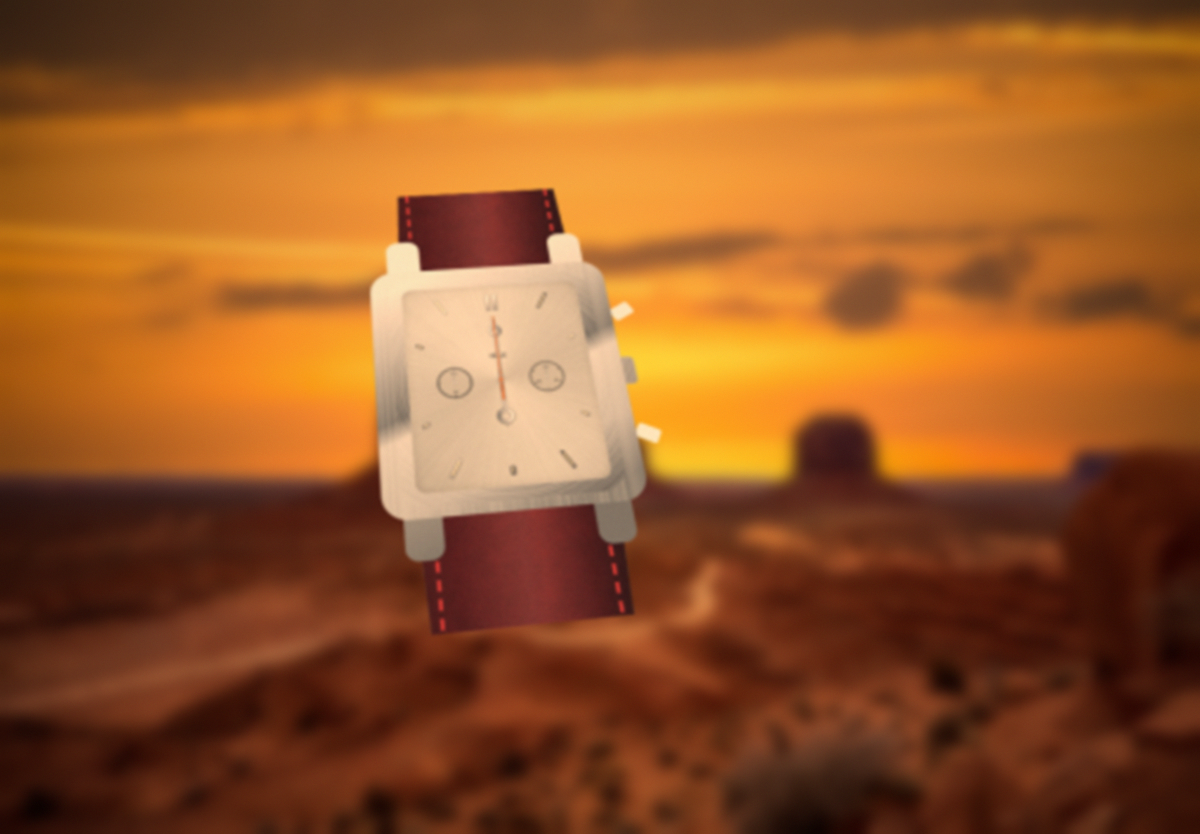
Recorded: 6 h 00 min
